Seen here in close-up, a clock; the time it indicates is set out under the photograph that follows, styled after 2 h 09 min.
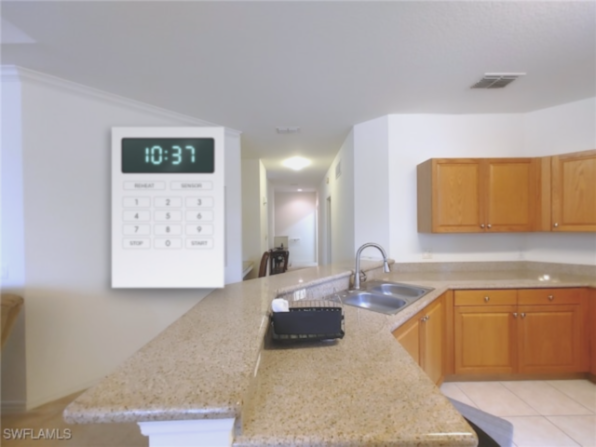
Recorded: 10 h 37 min
